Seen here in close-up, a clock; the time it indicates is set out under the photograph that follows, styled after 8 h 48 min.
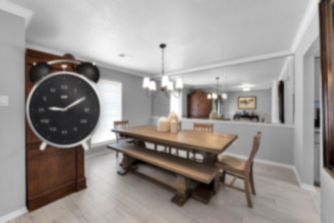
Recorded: 9 h 10 min
